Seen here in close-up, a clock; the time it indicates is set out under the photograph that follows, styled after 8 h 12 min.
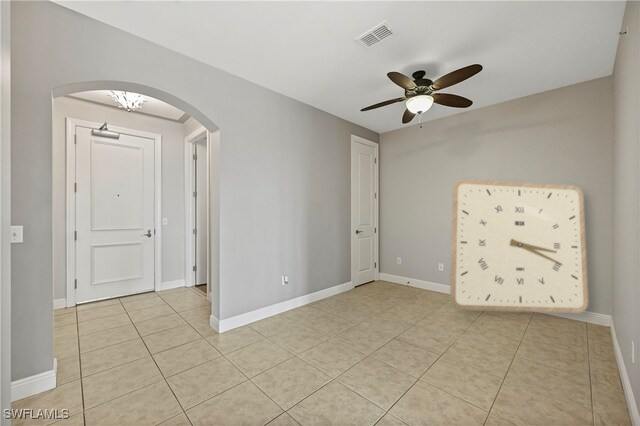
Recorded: 3 h 19 min
